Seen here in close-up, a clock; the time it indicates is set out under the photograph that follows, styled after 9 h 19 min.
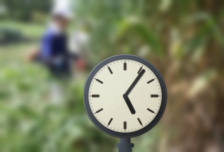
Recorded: 5 h 06 min
